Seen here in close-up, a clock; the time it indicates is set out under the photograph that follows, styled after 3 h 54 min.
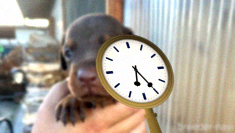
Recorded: 6 h 25 min
